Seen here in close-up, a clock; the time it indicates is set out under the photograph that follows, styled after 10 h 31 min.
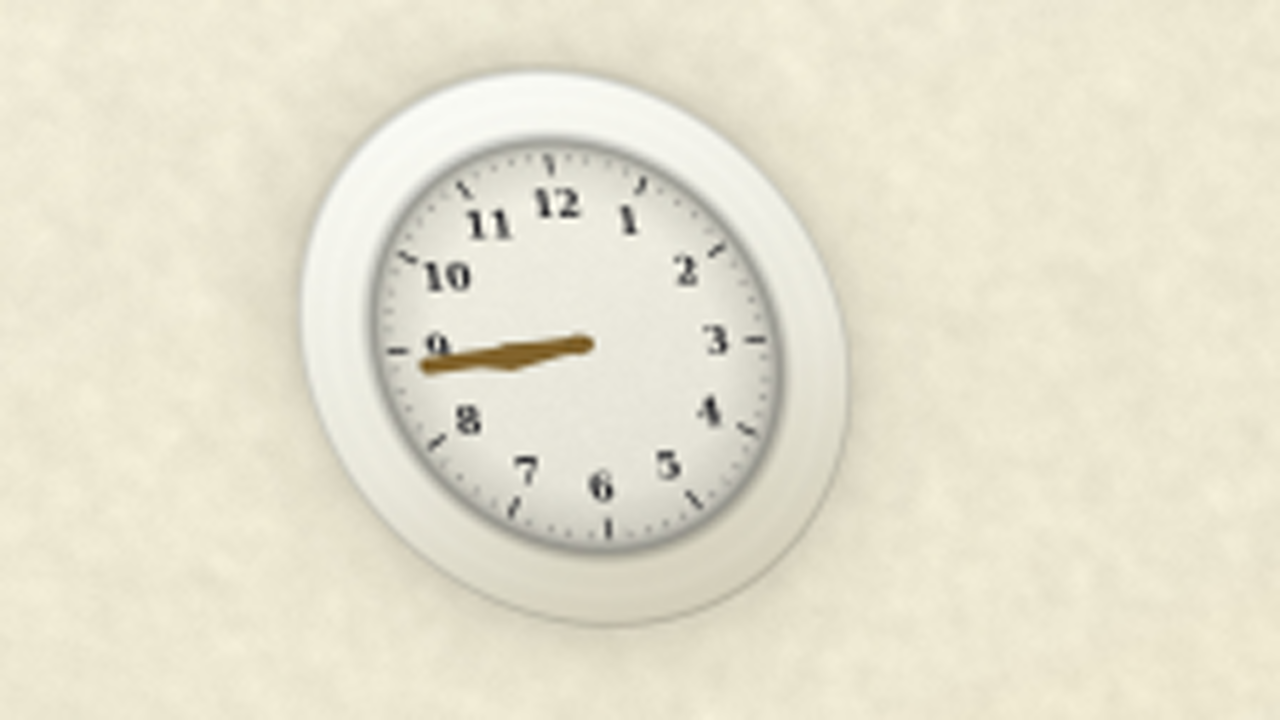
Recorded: 8 h 44 min
